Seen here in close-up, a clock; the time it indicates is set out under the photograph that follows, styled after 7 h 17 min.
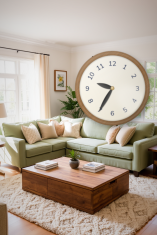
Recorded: 9 h 35 min
